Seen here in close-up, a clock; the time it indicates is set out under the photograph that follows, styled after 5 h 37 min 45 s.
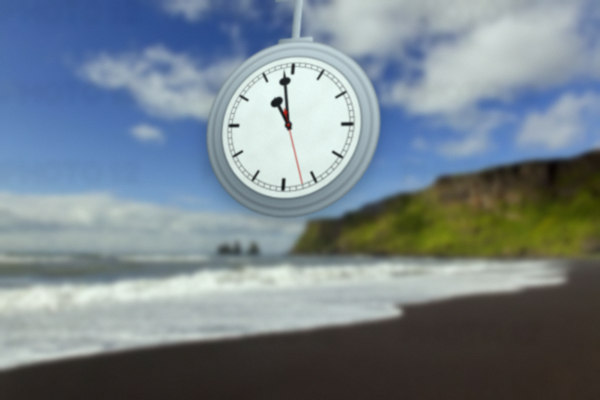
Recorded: 10 h 58 min 27 s
